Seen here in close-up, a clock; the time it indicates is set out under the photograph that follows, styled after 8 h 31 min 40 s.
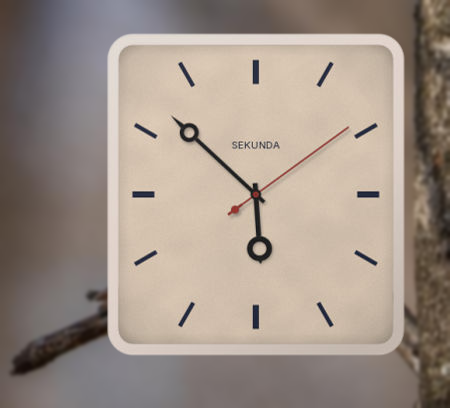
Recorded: 5 h 52 min 09 s
